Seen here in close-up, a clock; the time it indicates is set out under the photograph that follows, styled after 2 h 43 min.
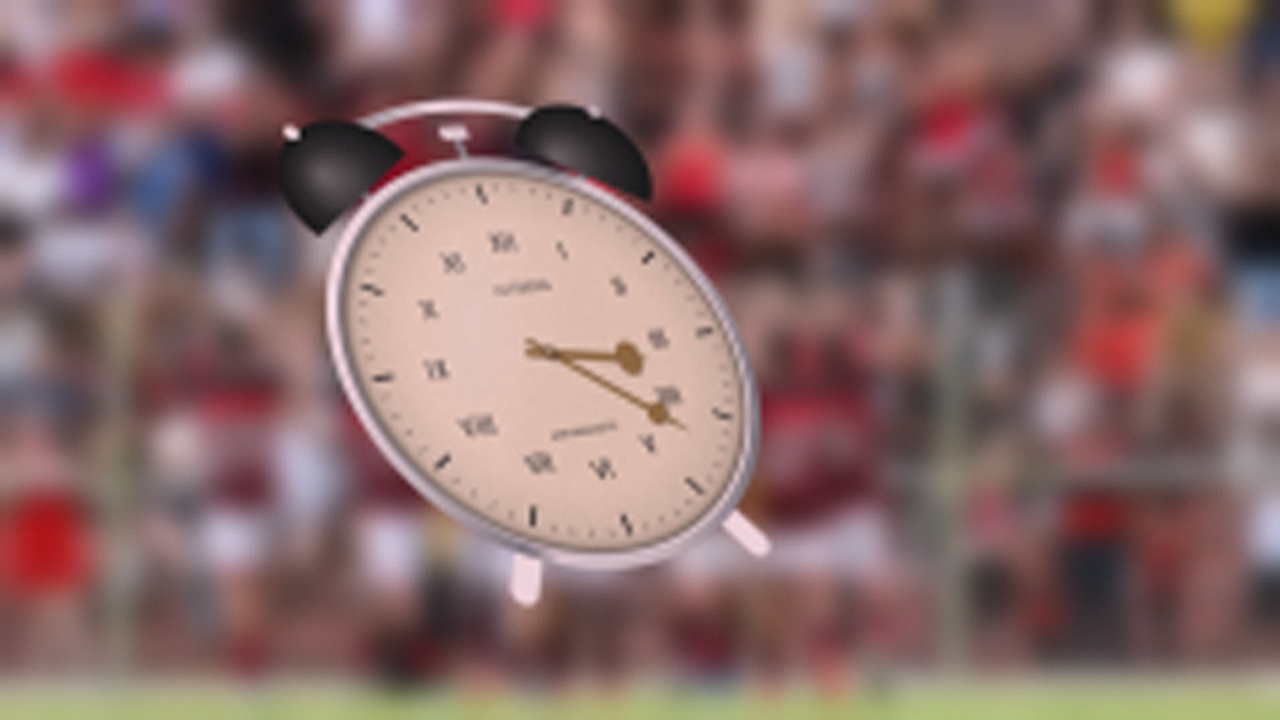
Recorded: 3 h 22 min
